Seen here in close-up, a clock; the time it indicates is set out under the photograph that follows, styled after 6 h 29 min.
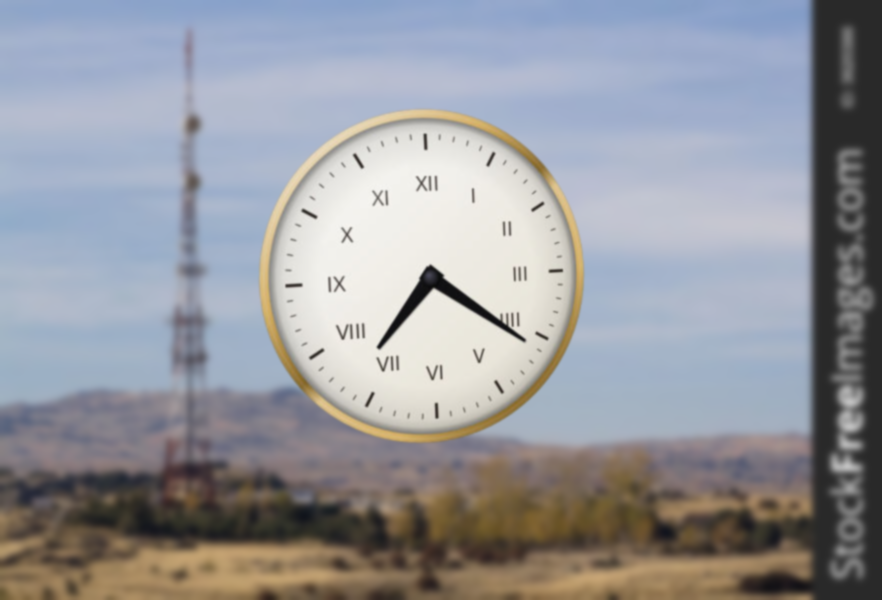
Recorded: 7 h 21 min
